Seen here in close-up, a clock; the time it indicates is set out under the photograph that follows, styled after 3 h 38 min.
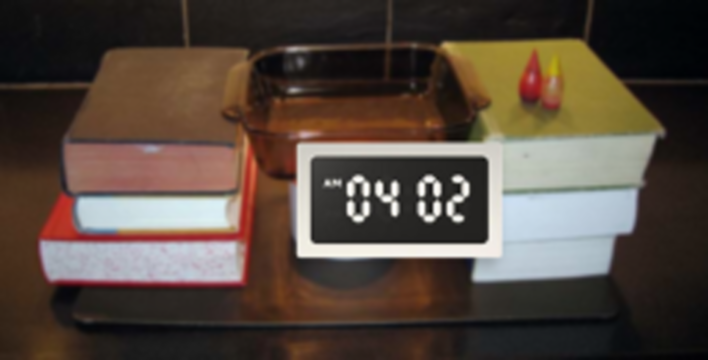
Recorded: 4 h 02 min
